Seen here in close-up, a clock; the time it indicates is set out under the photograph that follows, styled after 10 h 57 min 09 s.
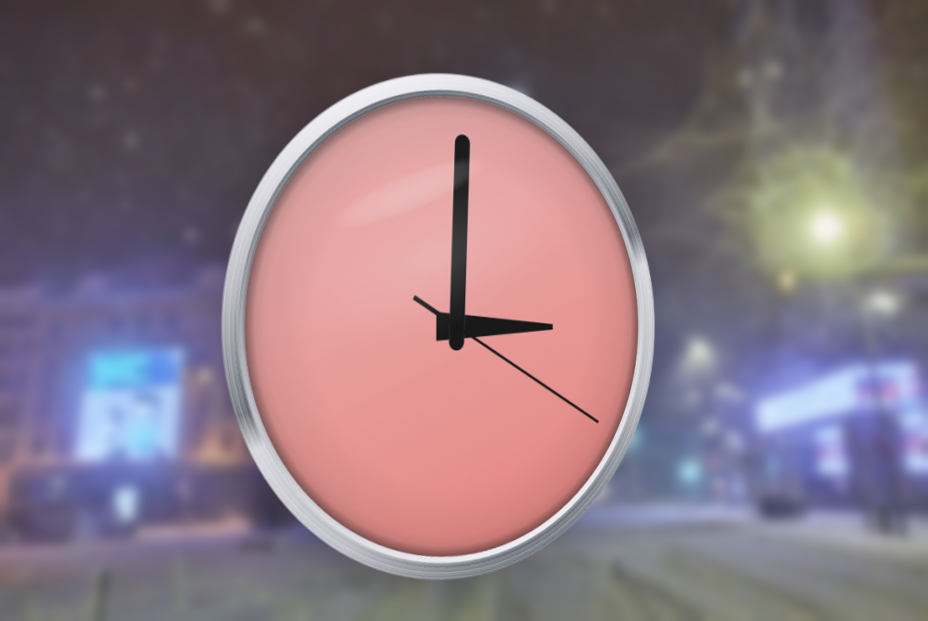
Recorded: 3 h 00 min 20 s
